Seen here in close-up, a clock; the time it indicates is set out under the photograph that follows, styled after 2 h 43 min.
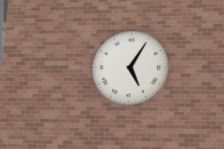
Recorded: 5 h 05 min
